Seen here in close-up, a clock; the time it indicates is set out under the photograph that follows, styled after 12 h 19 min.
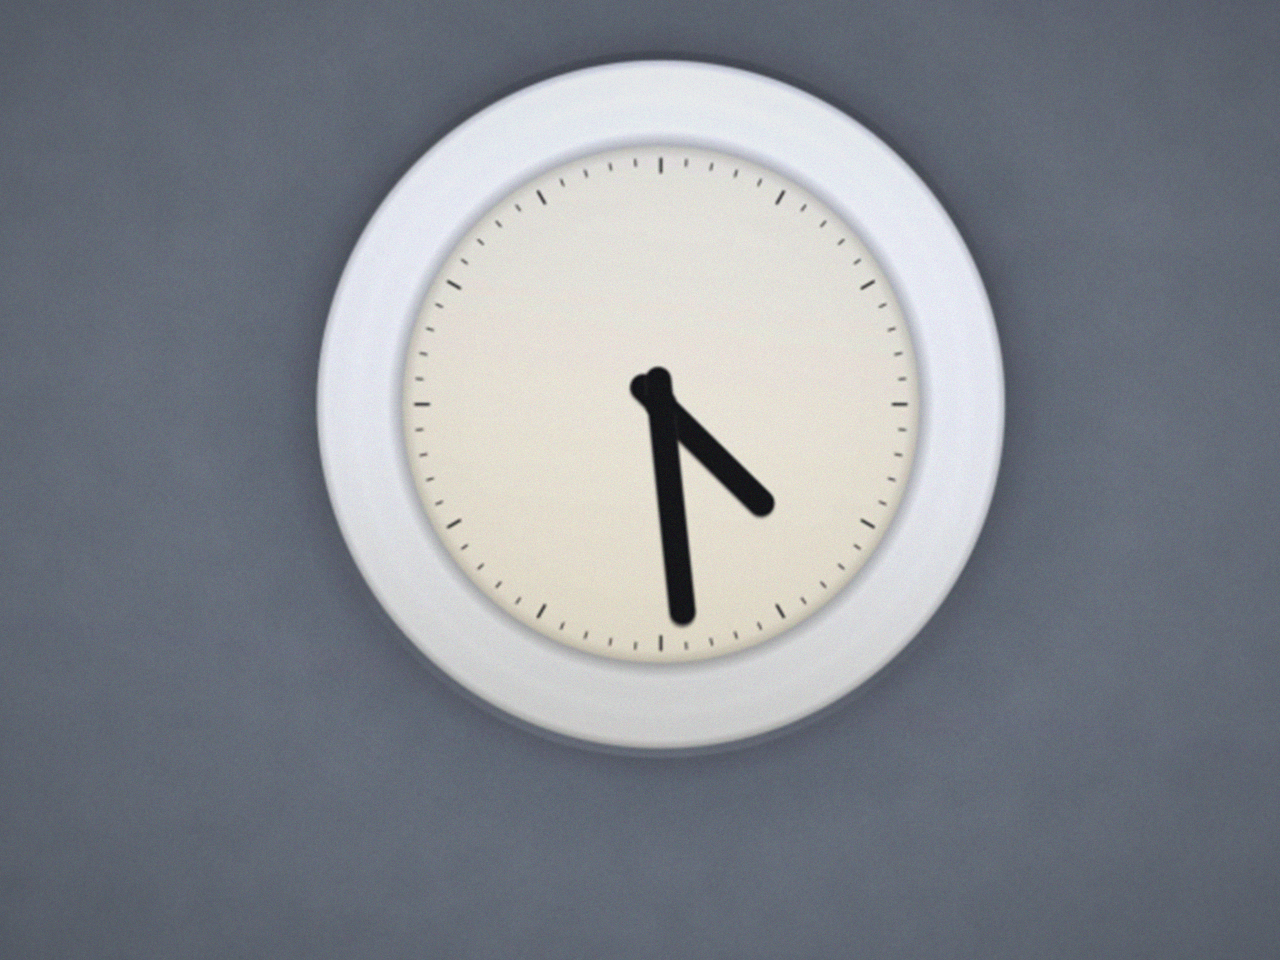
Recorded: 4 h 29 min
